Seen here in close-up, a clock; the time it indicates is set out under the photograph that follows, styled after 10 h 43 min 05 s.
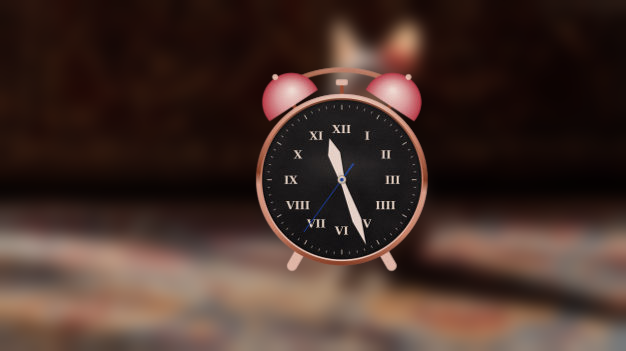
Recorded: 11 h 26 min 36 s
